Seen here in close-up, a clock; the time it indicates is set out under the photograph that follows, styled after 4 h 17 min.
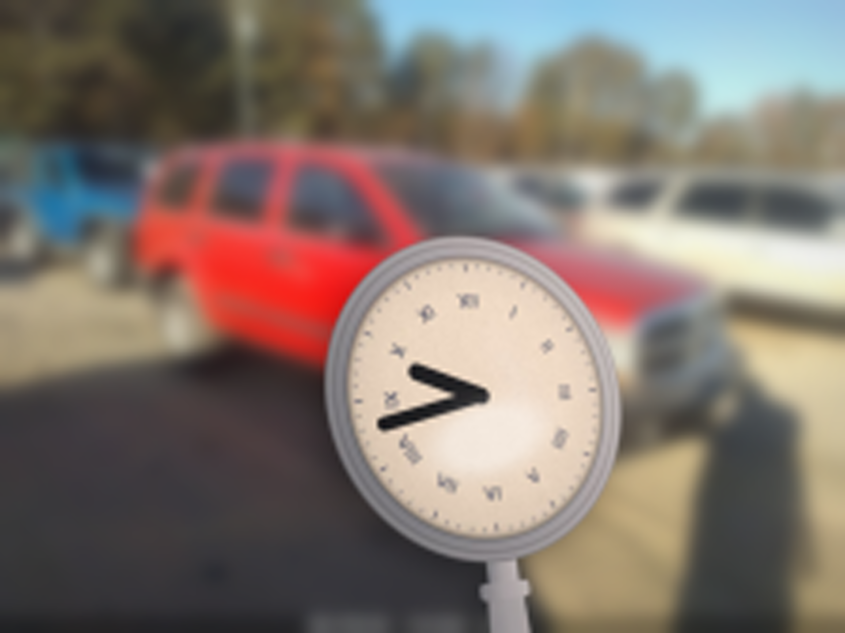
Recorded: 9 h 43 min
